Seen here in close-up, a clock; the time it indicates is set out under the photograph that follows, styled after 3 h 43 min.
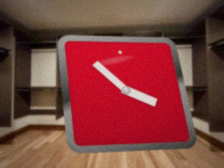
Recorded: 3 h 53 min
